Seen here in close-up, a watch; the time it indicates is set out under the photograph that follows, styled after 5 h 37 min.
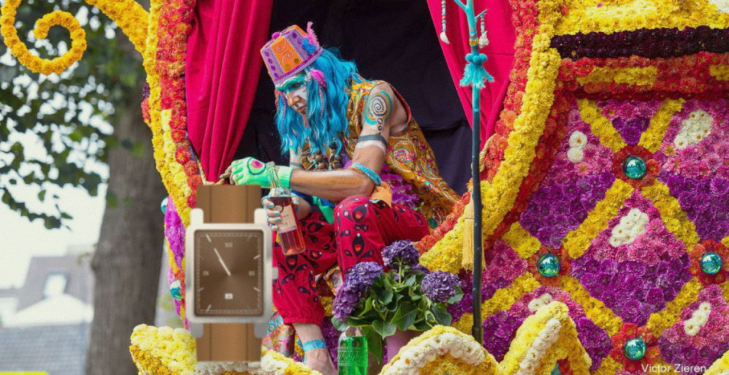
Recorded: 10 h 55 min
